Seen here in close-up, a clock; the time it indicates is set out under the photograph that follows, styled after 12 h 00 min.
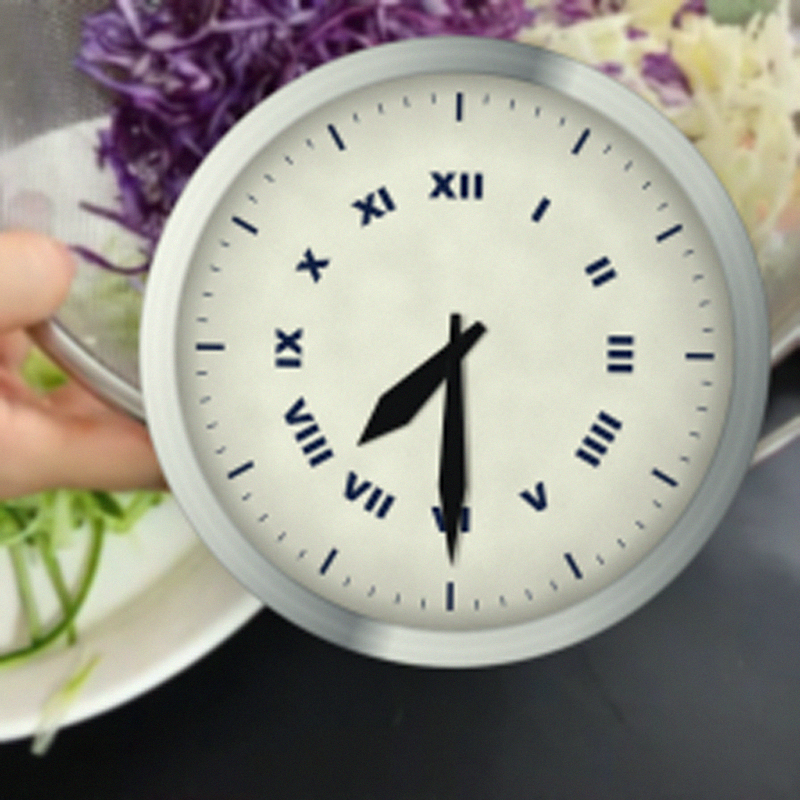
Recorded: 7 h 30 min
